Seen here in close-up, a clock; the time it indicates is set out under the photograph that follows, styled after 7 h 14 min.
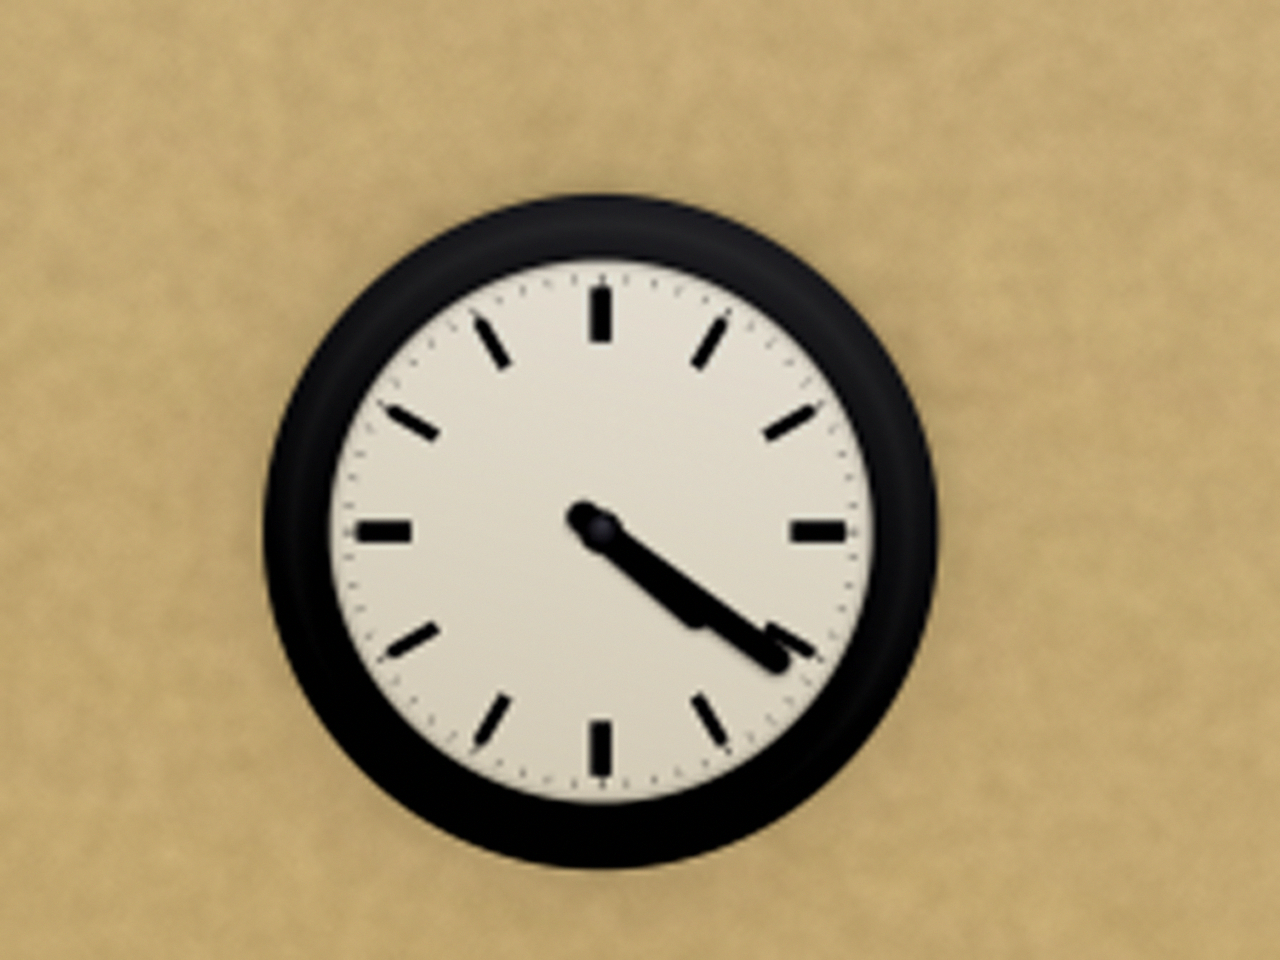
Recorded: 4 h 21 min
